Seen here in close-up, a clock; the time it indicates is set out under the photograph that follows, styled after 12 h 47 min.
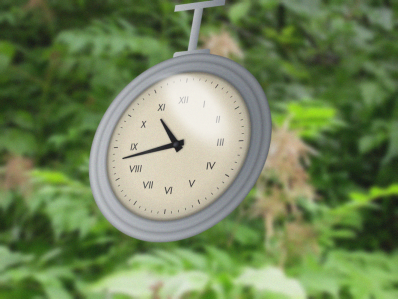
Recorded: 10 h 43 min
